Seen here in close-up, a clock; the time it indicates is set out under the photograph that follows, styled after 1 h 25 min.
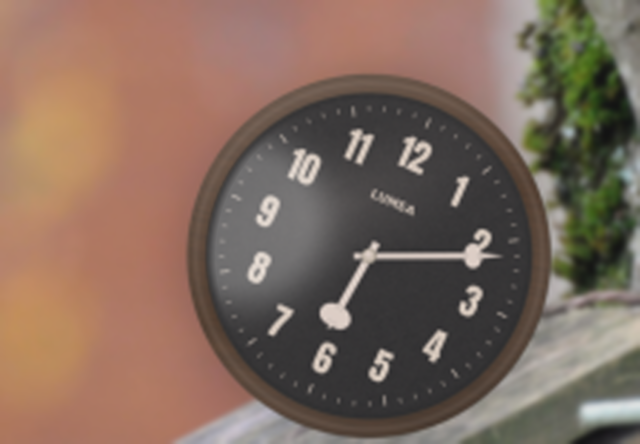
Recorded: 6 h 11 min
